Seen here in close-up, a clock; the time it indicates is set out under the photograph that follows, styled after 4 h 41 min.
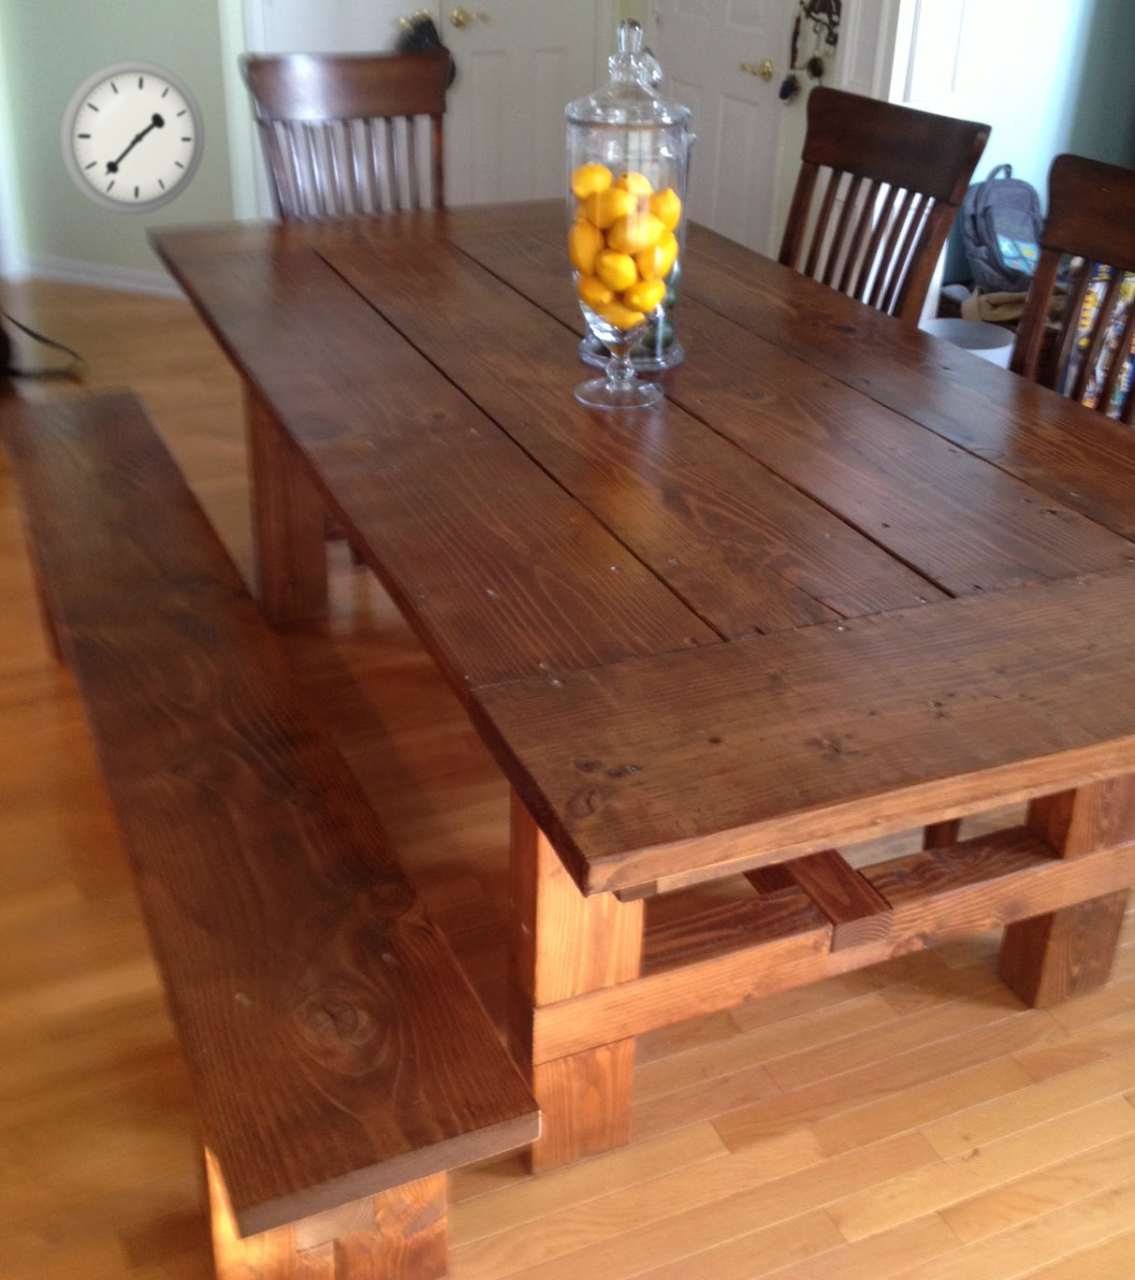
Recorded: 1 h 37 min
